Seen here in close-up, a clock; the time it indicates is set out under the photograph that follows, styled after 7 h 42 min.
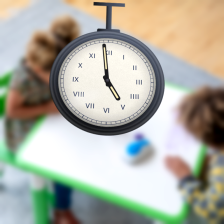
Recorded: 4 h 59 min
